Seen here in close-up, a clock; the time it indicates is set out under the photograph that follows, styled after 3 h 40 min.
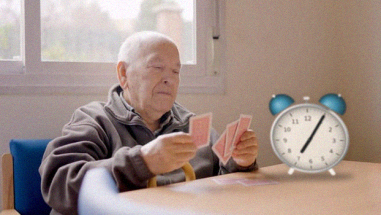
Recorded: 7 h 05 min
